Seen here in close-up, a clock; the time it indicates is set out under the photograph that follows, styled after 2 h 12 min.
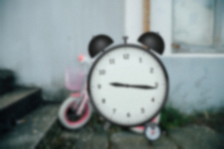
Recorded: 9 h 16 min
